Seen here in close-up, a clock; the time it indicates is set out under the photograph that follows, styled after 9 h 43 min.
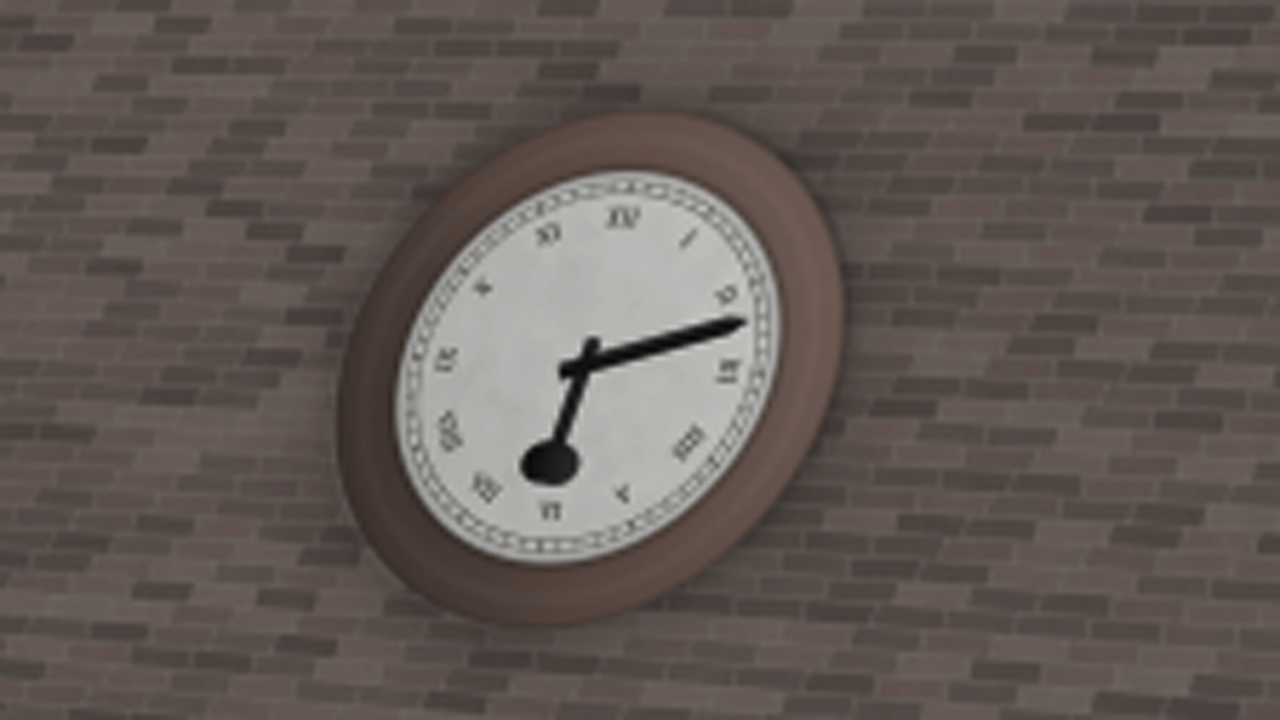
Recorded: 6 h 12 min
